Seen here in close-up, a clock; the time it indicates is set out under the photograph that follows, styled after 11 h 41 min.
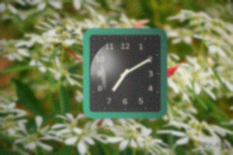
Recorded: 7 h 10 min
